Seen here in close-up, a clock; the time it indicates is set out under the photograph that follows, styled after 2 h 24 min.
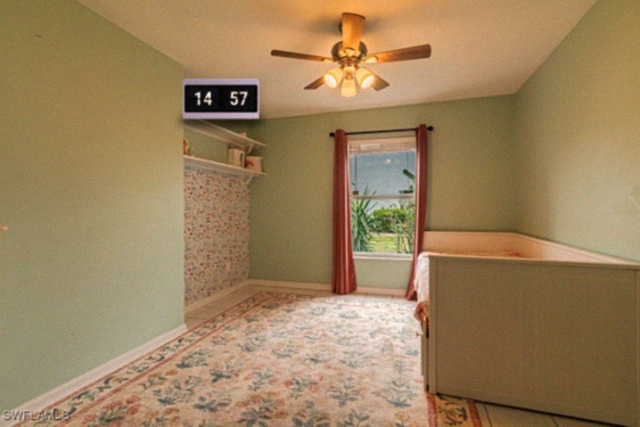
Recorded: 14 h 57 min
